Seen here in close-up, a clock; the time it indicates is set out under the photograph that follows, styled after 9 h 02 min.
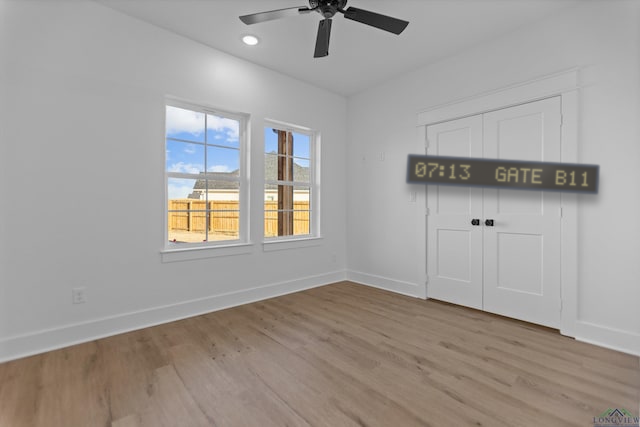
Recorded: 7 h 13 min
